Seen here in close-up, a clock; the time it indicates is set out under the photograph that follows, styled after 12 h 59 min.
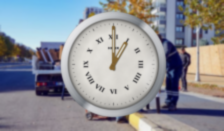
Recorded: 1 h 00 min
